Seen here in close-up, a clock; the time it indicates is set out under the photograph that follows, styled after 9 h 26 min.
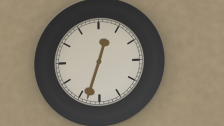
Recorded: 12 h 33 min
